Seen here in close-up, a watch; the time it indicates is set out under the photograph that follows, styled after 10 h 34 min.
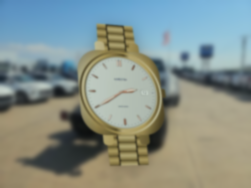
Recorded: 2 h 40 min
